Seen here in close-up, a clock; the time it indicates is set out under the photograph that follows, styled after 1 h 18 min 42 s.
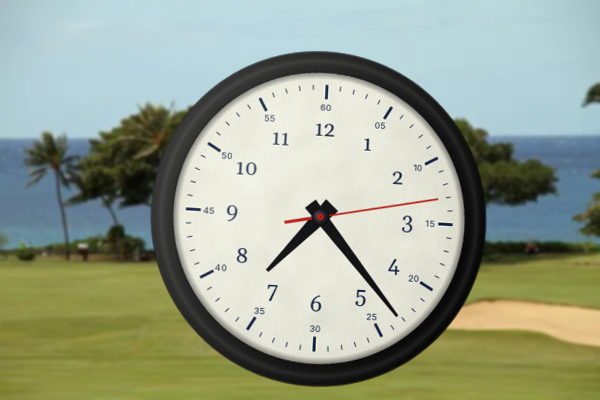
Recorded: 7 h 23 min 13 s
